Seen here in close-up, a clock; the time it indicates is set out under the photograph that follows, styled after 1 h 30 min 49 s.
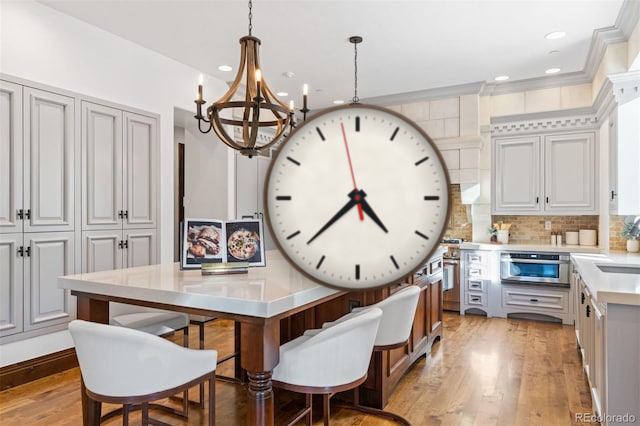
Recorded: 4 h 37 min 58 s
